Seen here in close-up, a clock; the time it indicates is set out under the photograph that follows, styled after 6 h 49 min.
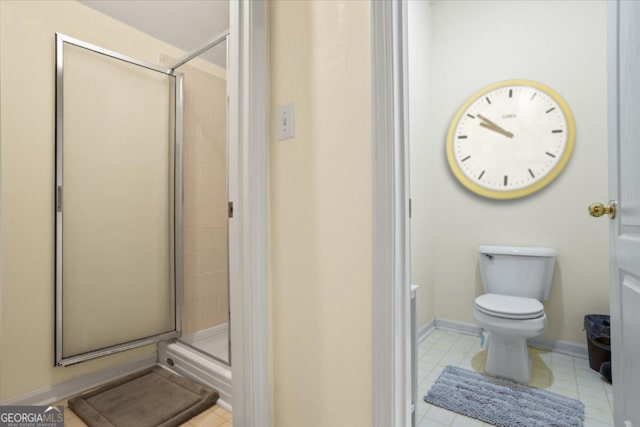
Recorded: 9 h 51 min
